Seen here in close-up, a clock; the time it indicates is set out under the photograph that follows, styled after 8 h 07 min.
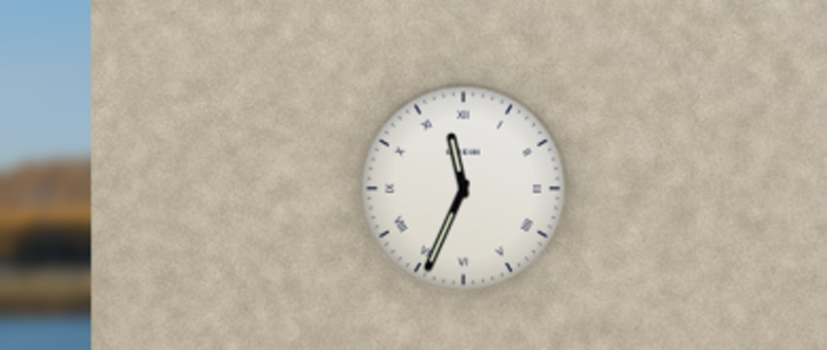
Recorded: 11 h 34 min
